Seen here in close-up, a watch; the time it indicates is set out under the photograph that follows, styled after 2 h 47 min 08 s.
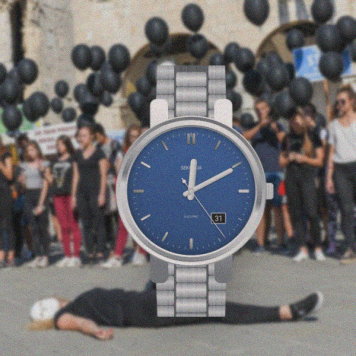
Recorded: 12 h 10 min 24 s
